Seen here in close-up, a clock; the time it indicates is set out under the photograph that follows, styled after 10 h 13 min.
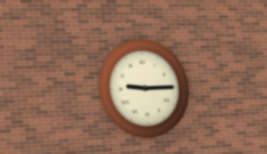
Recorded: 9 h 15 min
